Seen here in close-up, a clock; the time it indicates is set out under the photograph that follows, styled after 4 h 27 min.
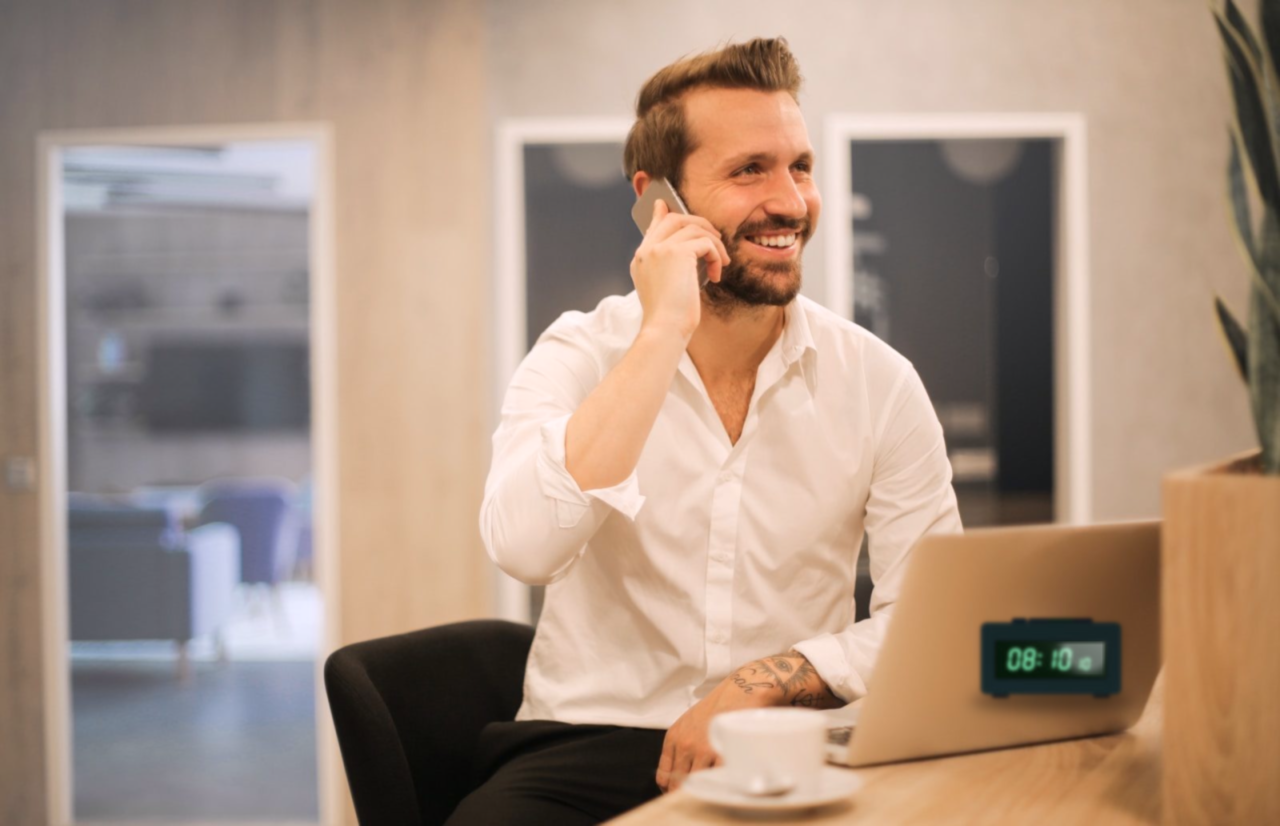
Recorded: 8 h 10 min
